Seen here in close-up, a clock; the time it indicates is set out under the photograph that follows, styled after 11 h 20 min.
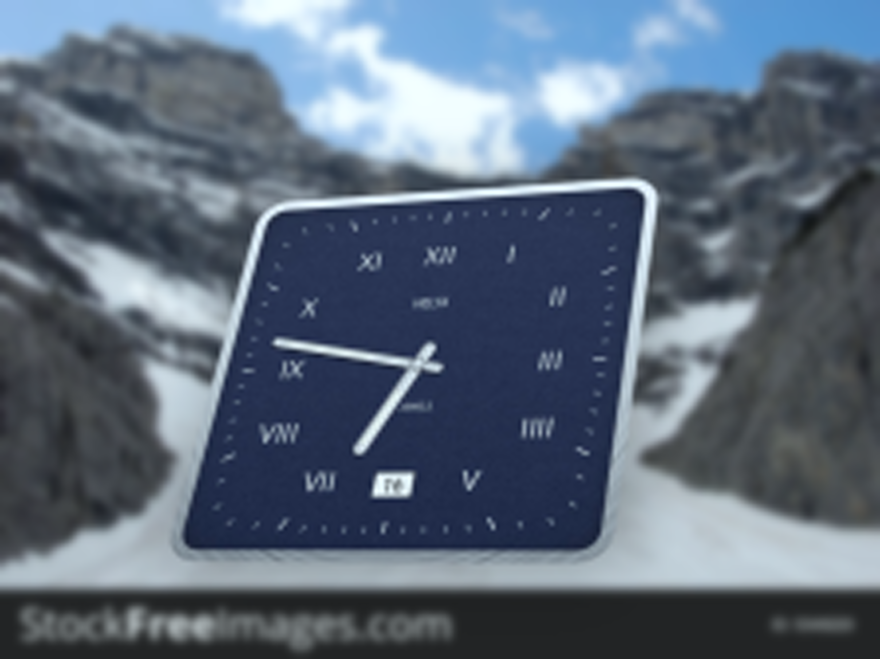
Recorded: 6 h 47 min
